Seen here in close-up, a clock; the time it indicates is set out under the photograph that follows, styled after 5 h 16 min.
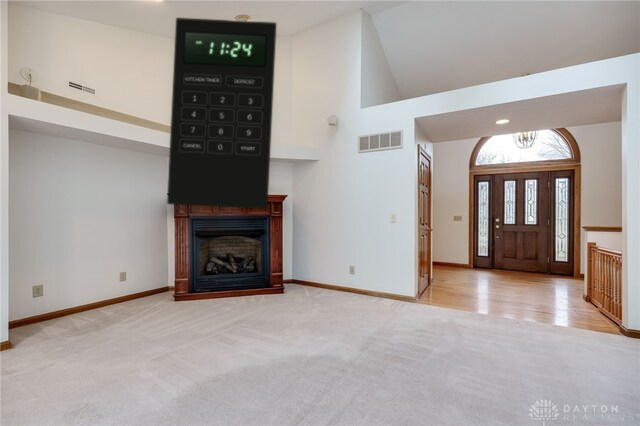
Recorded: 11 h 24 min
